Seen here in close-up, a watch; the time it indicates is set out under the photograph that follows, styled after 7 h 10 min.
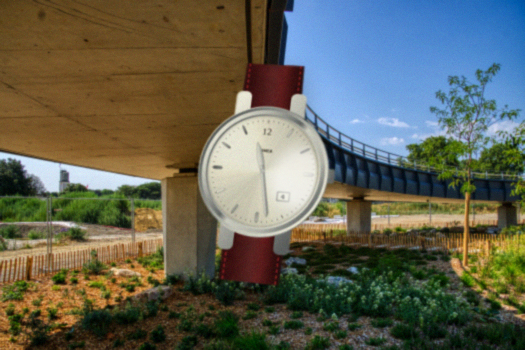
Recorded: 11 h 28 min
